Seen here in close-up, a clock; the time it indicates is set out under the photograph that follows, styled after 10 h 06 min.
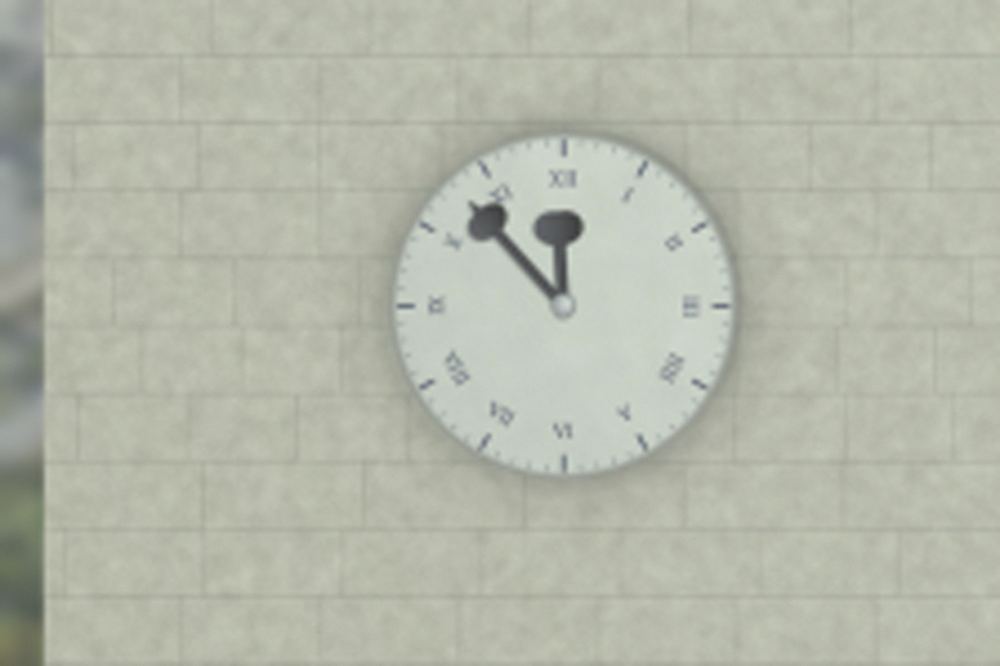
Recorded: 11 h 53 min
